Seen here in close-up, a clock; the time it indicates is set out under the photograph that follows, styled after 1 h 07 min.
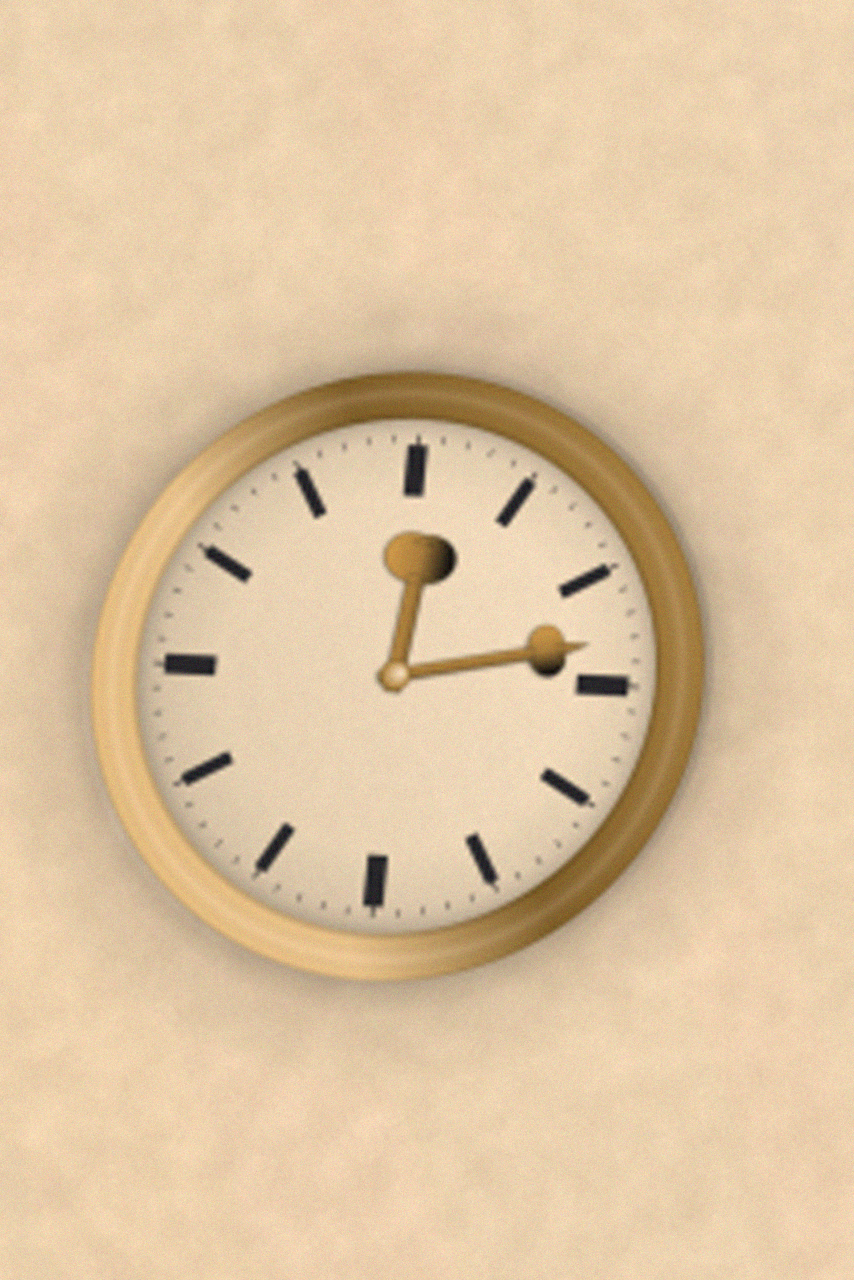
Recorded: 12 h 13 min
